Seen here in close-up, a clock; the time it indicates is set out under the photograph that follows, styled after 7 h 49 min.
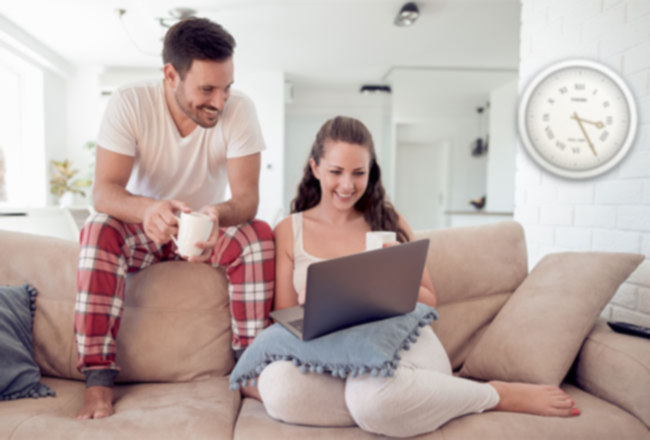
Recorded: 3 h 25 min
